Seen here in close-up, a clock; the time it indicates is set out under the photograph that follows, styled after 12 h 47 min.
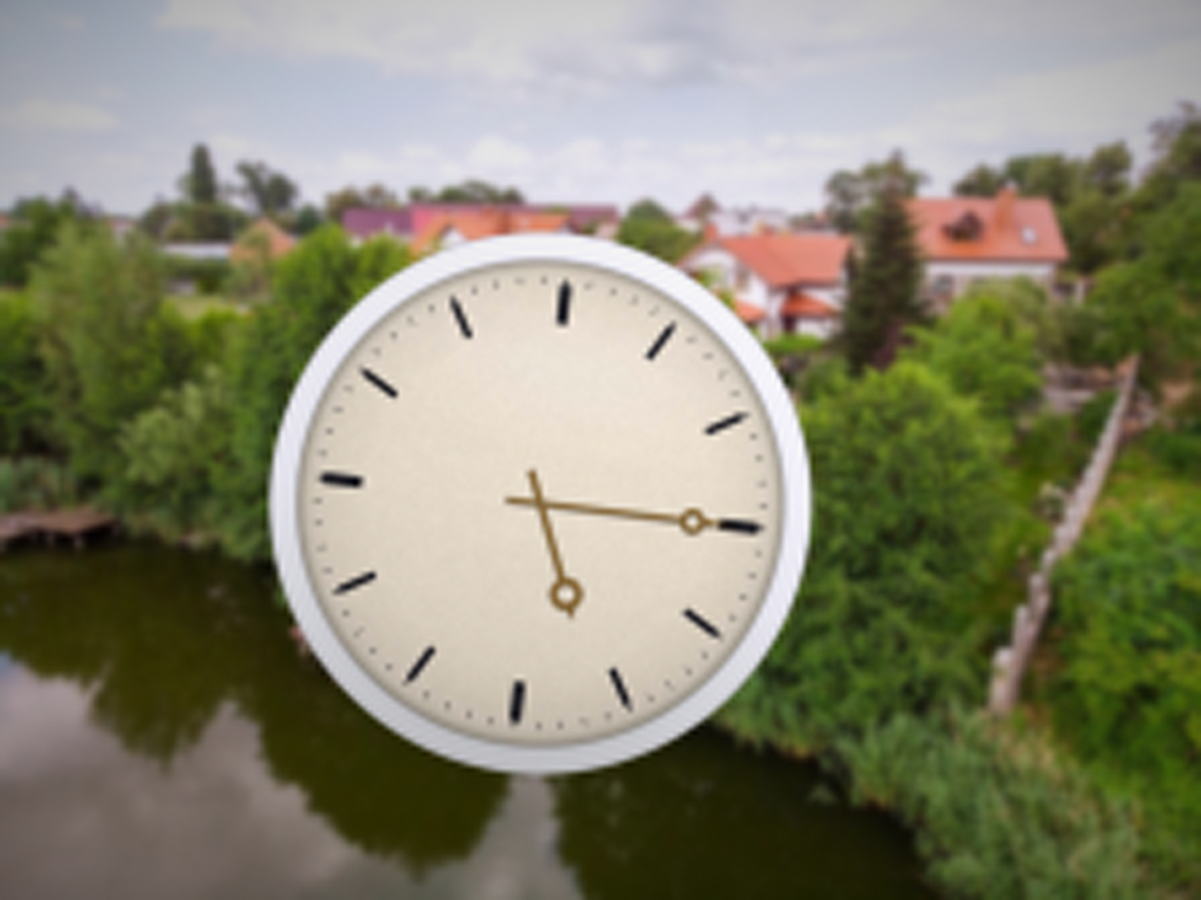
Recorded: 5 h 15 min
